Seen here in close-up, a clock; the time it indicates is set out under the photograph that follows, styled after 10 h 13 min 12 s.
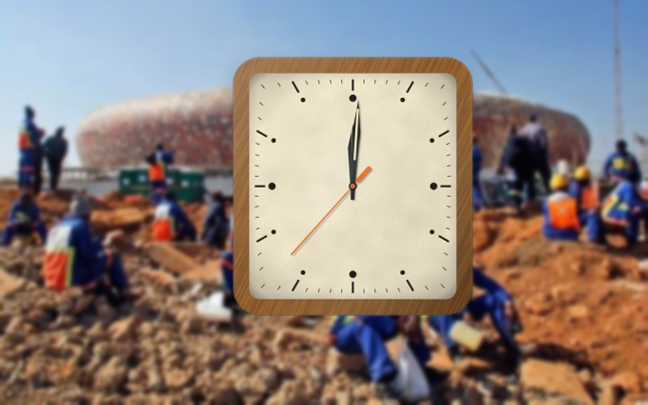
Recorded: 12 h 00 min 37 s
